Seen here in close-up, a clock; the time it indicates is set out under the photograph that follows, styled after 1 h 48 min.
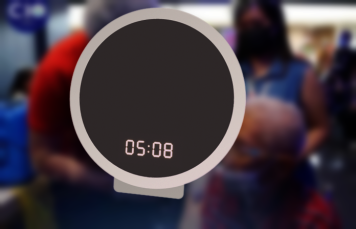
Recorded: 5 h 08 min
